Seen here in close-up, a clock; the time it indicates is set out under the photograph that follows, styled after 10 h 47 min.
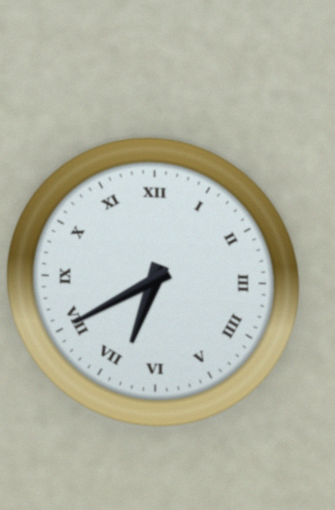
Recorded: 6 h 40 min
